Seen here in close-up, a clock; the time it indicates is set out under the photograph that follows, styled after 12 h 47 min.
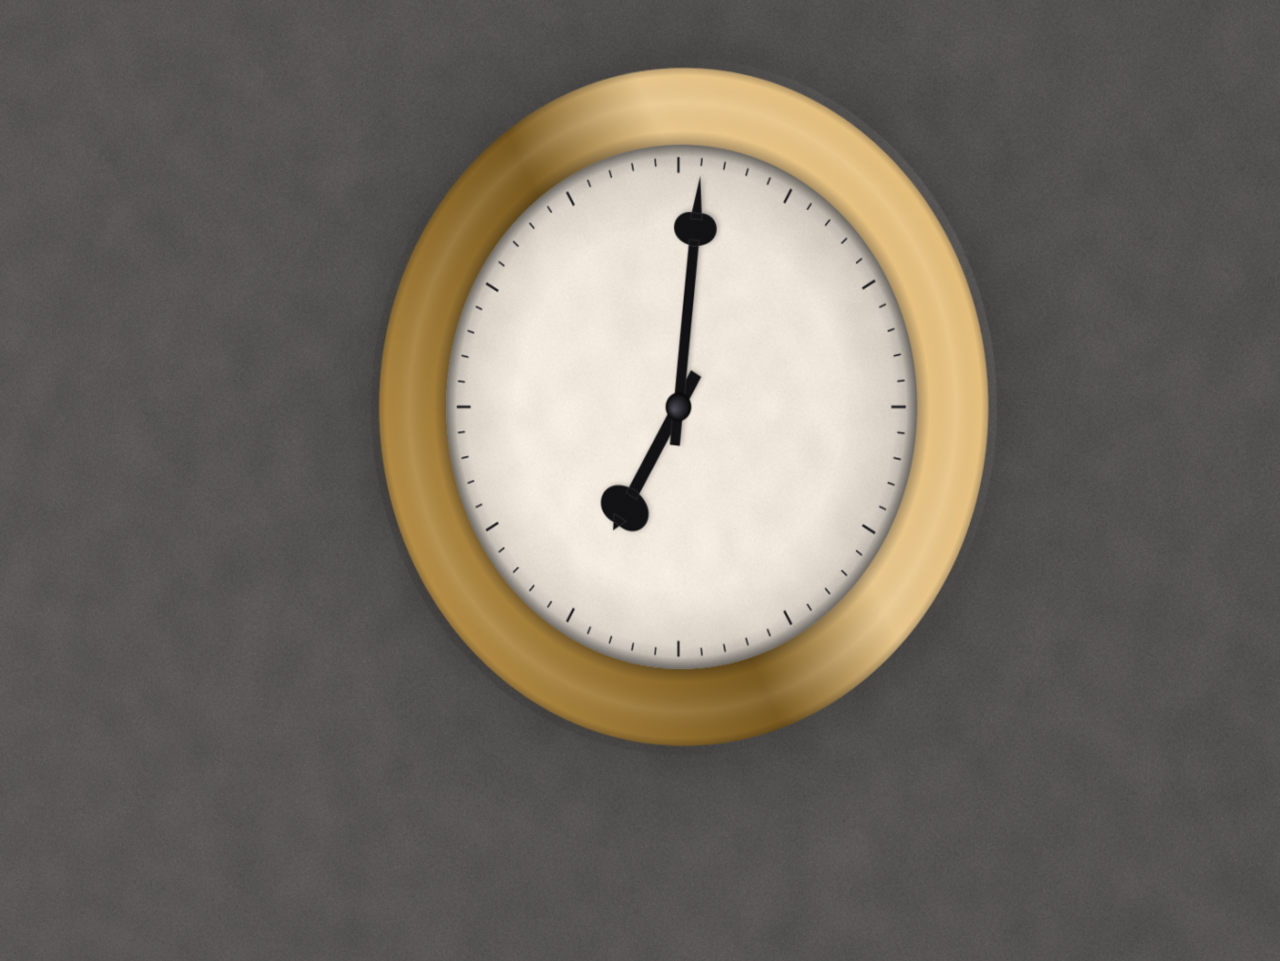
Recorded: 7 h 01 min
